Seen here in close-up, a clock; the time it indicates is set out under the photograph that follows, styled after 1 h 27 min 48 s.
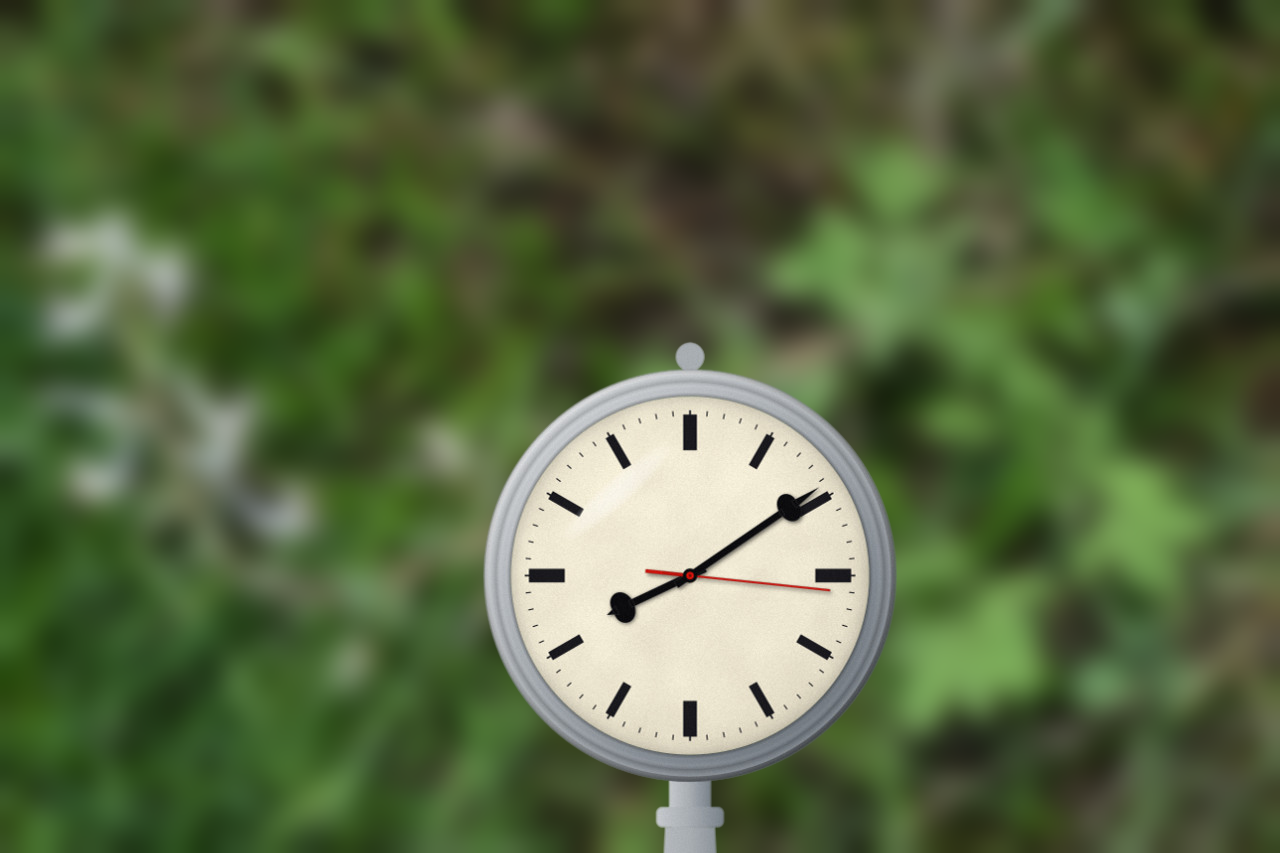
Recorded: 8 h 09 min 16 s
